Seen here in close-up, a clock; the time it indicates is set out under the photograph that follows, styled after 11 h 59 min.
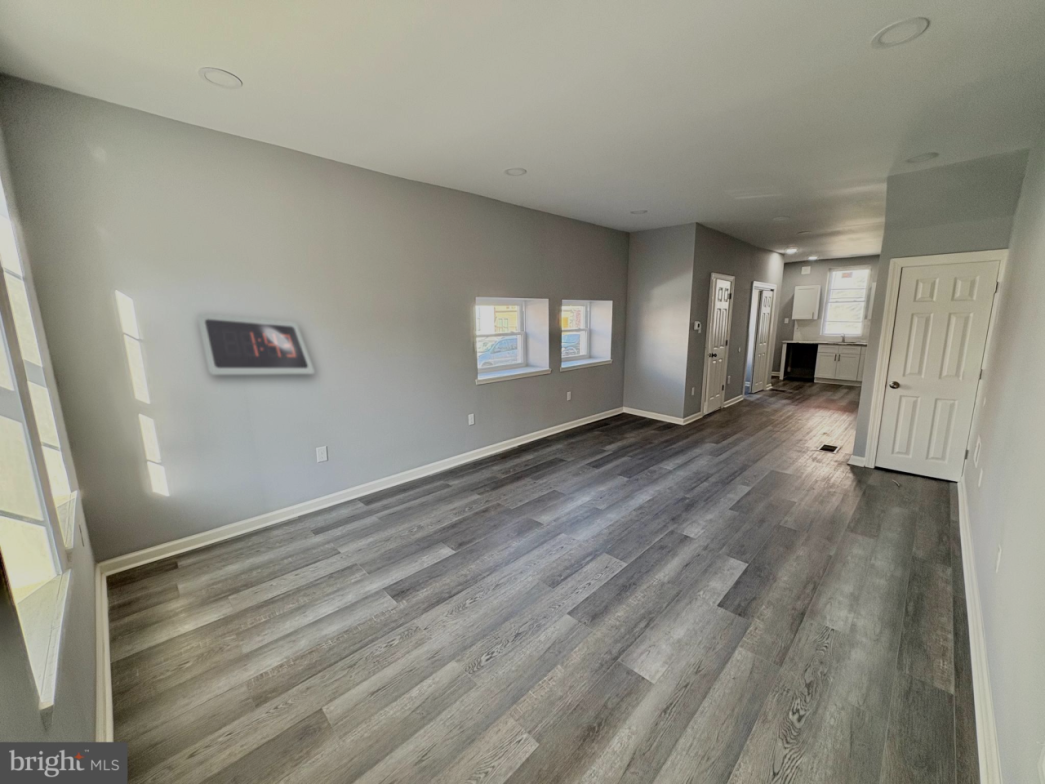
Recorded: 1 h 43 min
